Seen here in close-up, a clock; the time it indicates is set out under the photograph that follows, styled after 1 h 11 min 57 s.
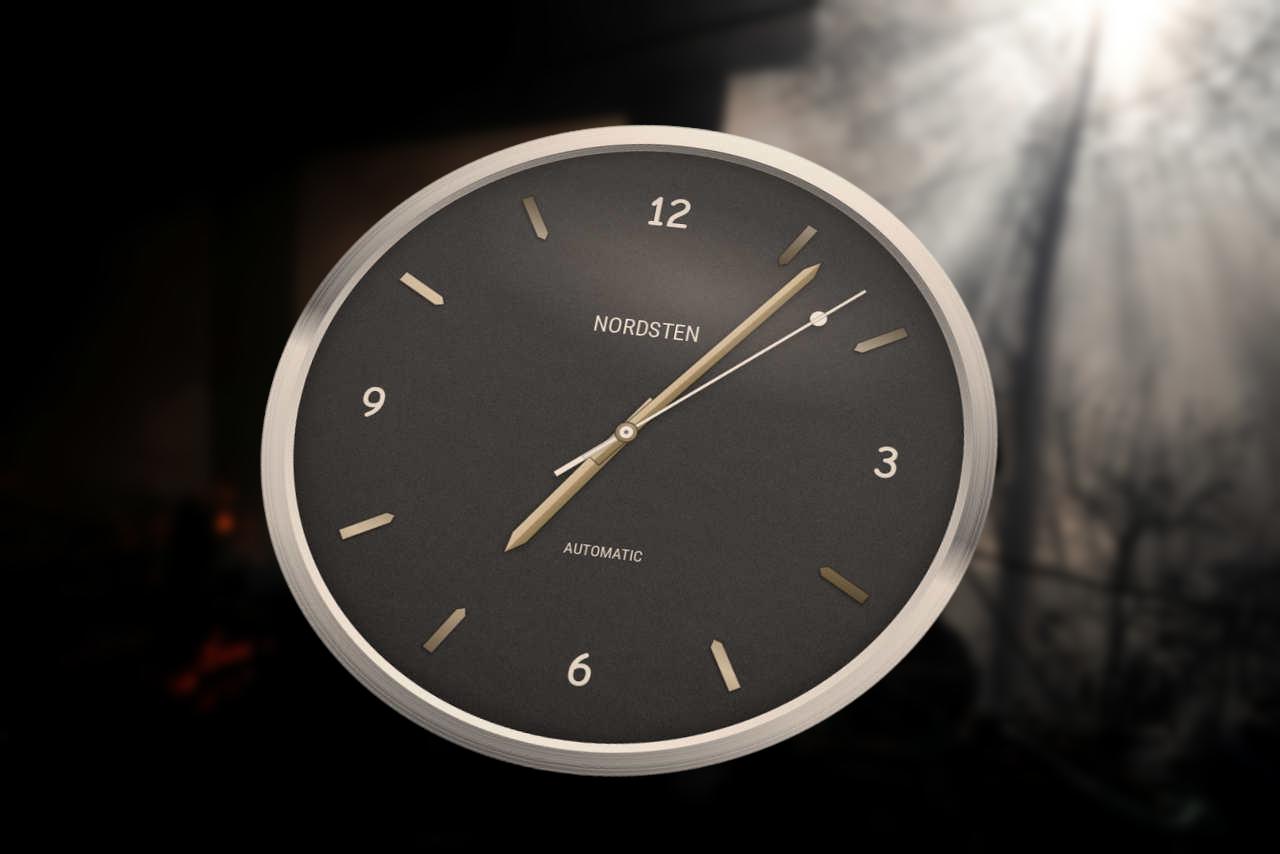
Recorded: 7 h 06 min 08 s
